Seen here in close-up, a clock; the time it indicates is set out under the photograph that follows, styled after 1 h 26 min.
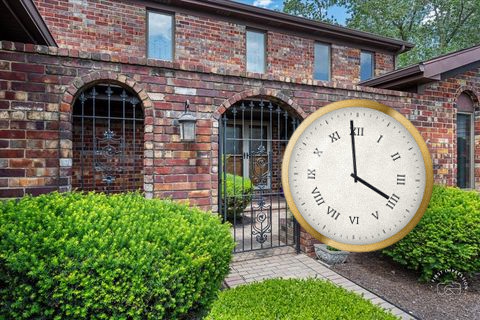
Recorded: 3 h 59 min
